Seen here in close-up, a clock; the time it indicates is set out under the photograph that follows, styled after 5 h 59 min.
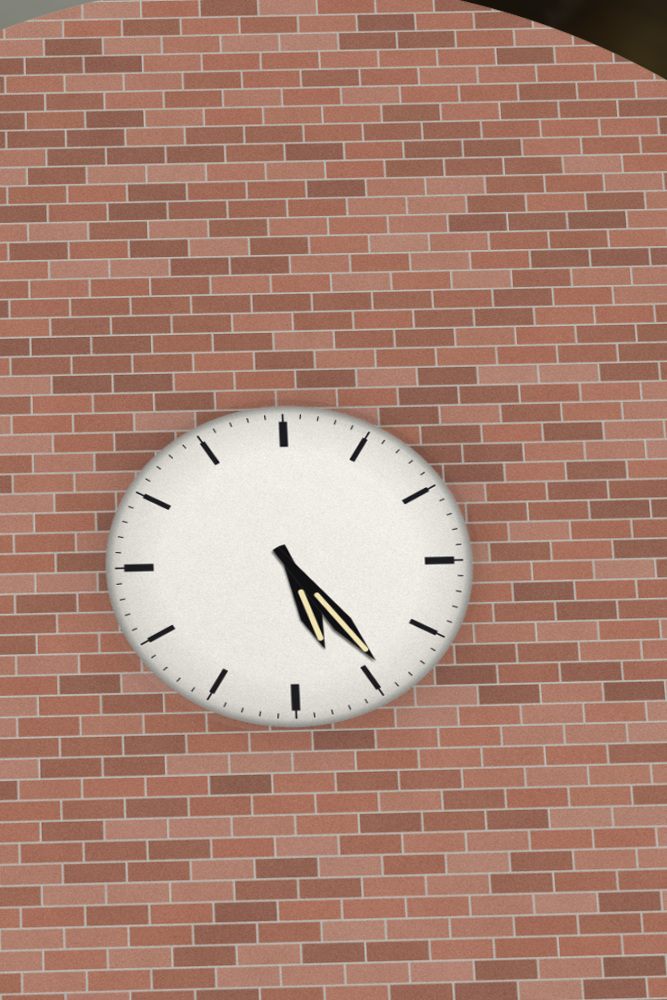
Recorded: 5 h 24 min
